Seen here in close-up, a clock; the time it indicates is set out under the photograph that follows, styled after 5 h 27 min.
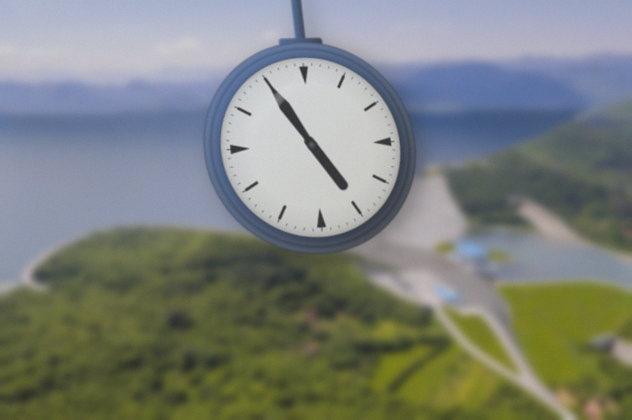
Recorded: 4 h 55 min
